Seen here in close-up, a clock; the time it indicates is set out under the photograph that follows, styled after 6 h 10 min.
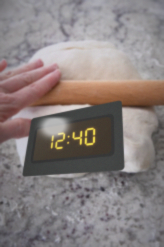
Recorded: 12 h 40 min
